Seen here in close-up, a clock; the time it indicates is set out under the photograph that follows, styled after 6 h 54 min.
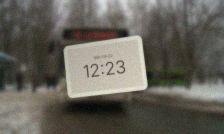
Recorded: 12 h 23 min
